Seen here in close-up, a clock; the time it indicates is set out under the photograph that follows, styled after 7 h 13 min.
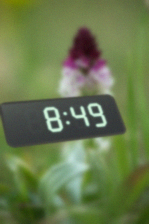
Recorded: 8 h 49 min
